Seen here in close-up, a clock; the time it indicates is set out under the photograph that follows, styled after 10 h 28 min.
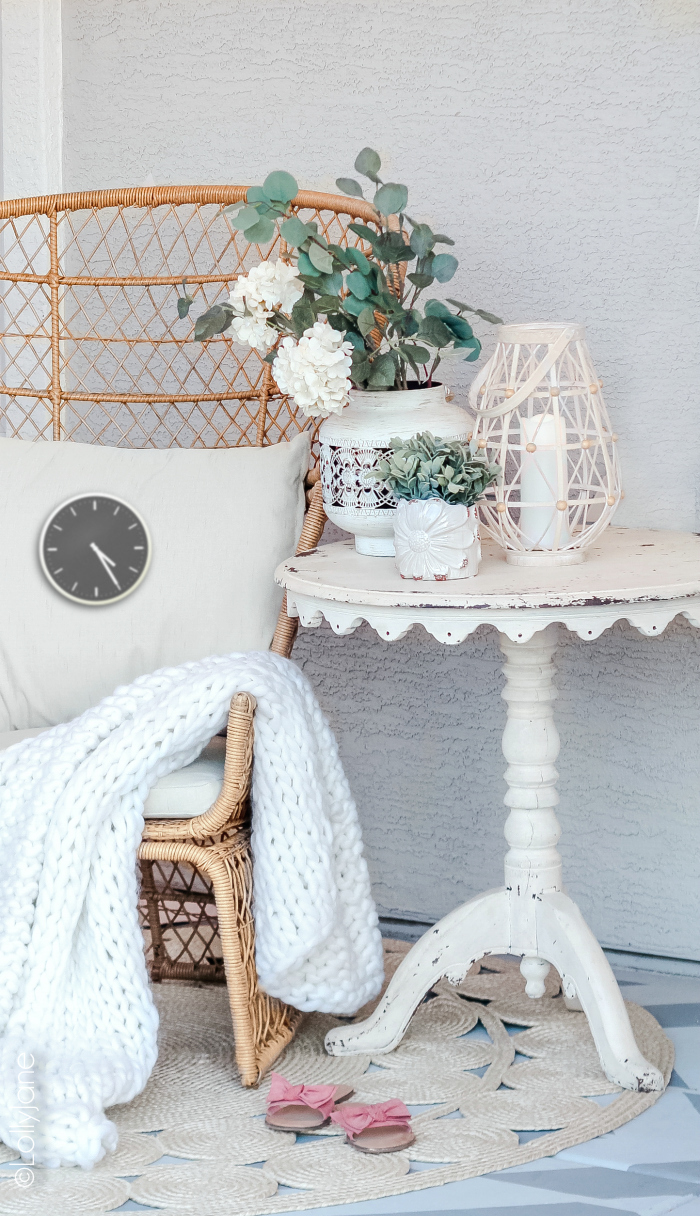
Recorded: 4 h 25 min
